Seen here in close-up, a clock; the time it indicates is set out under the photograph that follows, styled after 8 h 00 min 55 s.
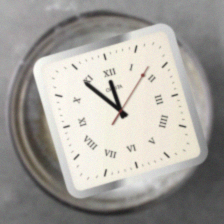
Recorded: 11 h 54 min 08 s
